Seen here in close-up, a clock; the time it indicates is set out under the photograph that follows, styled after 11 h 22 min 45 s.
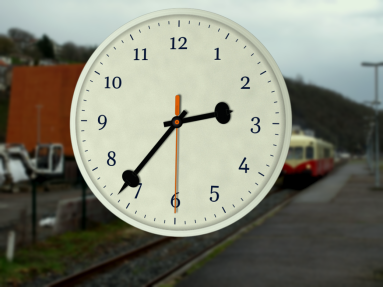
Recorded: 2 h 36 min 30 s
